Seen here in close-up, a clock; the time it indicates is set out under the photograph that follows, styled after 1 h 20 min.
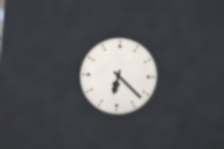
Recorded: 6 h 22 min
